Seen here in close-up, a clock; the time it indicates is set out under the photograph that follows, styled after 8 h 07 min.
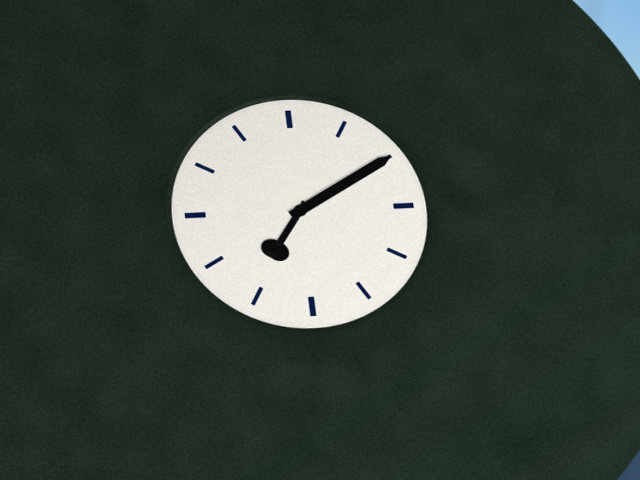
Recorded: 7 h 10 min
